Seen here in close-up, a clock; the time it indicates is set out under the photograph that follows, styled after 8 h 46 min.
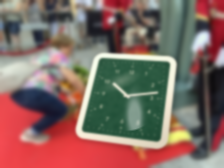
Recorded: 10 h 13 min
